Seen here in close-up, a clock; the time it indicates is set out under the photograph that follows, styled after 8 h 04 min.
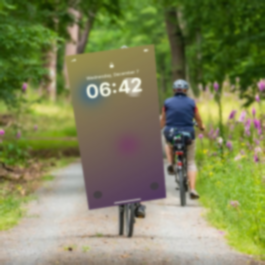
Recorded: 6 h 42 min
